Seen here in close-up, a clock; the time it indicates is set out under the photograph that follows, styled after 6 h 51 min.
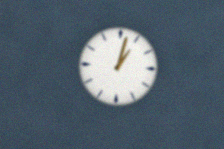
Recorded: 1 h 02 min
